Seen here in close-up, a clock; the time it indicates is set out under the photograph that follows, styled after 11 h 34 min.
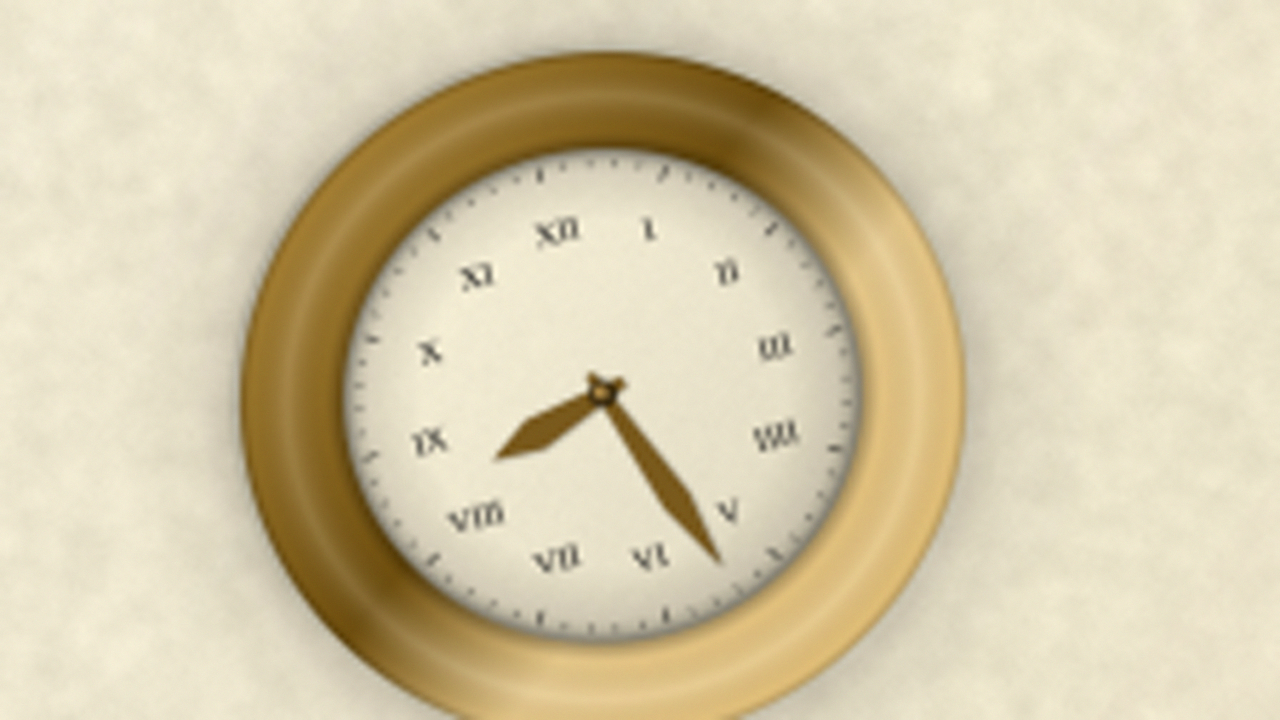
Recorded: 8 h 27 min
